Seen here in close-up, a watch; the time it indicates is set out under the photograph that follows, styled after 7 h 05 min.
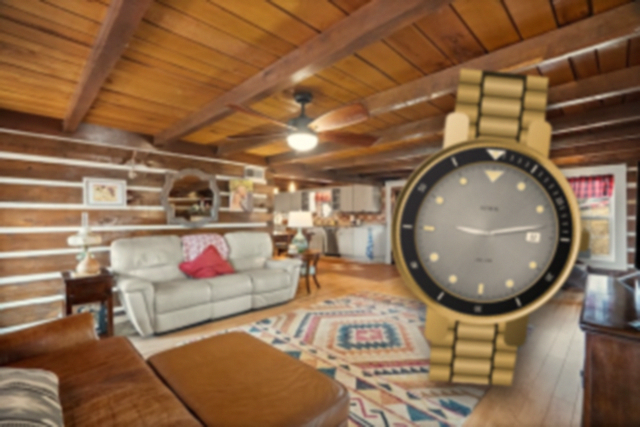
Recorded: 9 h 13 min
